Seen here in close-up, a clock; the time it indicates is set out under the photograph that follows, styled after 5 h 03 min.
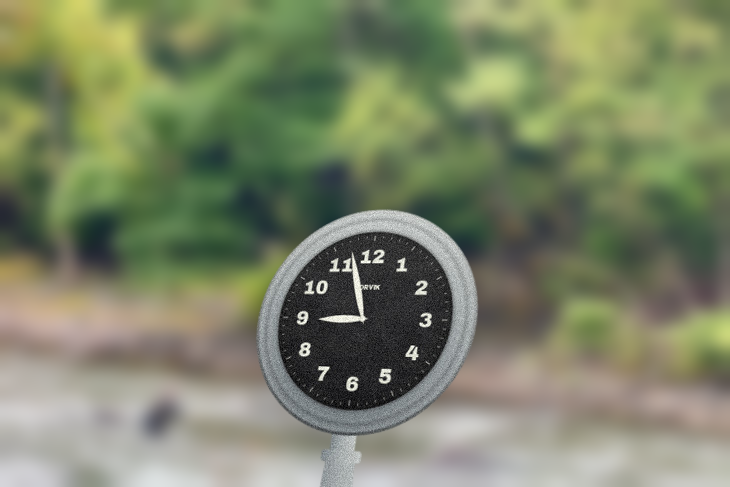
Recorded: 8 h 57 min
